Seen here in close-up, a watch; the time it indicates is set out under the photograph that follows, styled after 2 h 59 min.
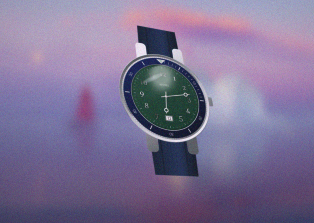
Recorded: 6 h 13 min
